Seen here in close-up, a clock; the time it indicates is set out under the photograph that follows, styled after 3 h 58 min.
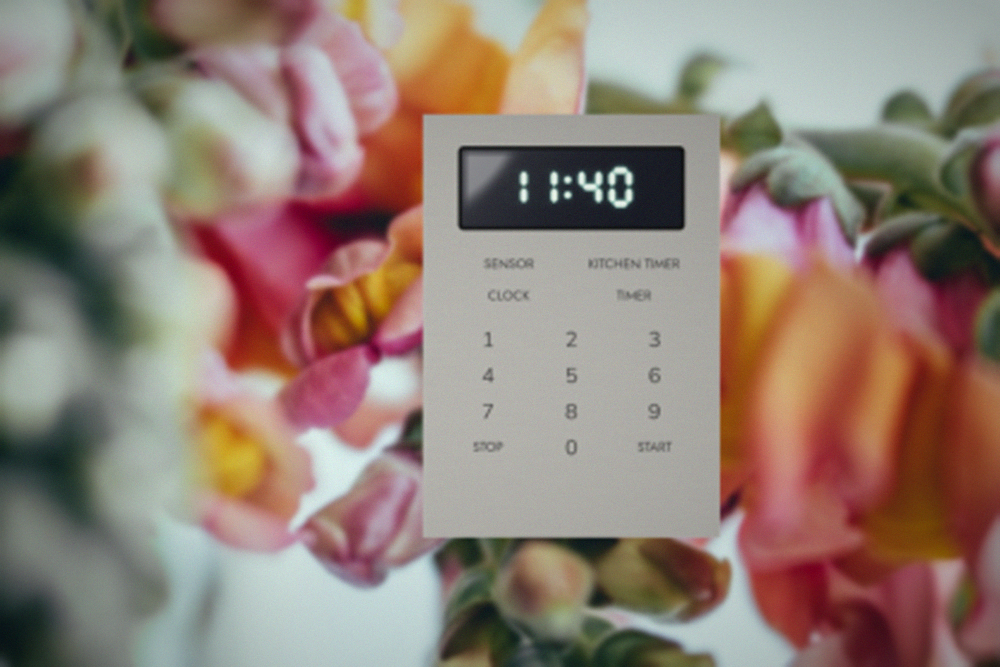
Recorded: 11 h 40 min
